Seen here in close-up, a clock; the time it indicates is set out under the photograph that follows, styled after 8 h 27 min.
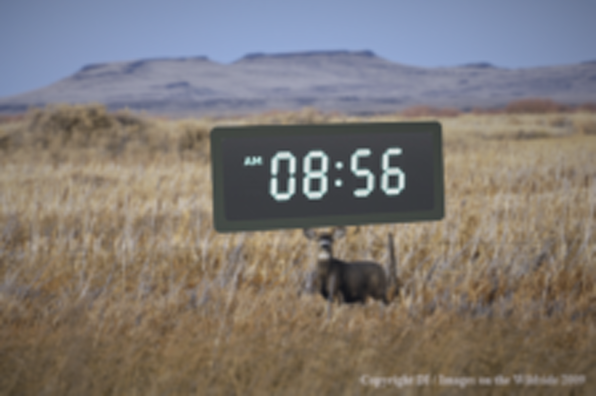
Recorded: 8 h 56 min
